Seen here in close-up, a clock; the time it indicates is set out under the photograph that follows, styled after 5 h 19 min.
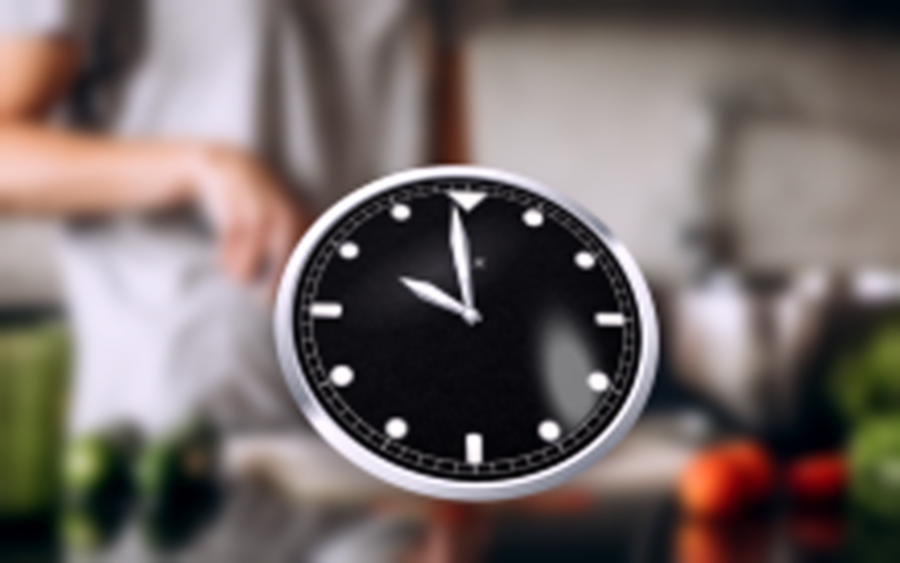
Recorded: 9 h 59 min
